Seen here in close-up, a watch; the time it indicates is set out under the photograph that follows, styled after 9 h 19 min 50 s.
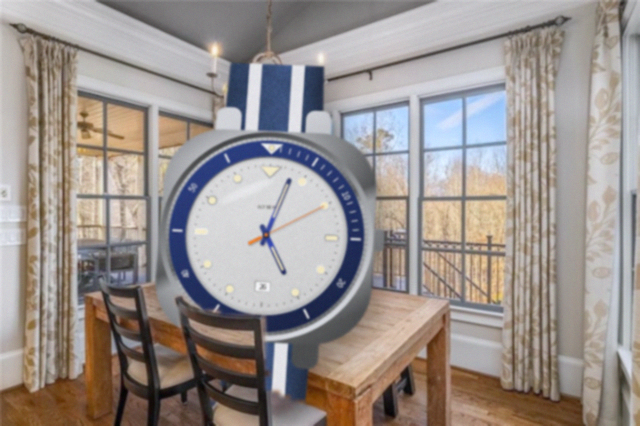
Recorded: 5 h 03 min 10 s
